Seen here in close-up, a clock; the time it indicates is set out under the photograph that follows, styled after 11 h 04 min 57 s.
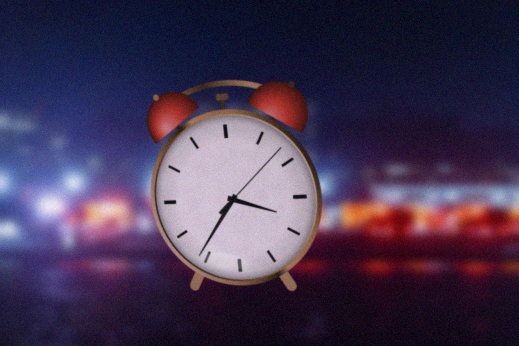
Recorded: 3 h 36 min 08 s
